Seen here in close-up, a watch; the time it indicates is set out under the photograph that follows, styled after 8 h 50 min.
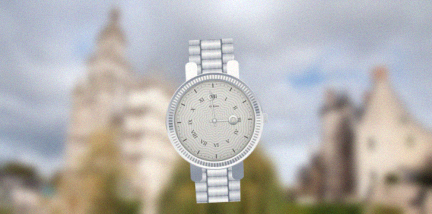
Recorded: 2 h 59 min
